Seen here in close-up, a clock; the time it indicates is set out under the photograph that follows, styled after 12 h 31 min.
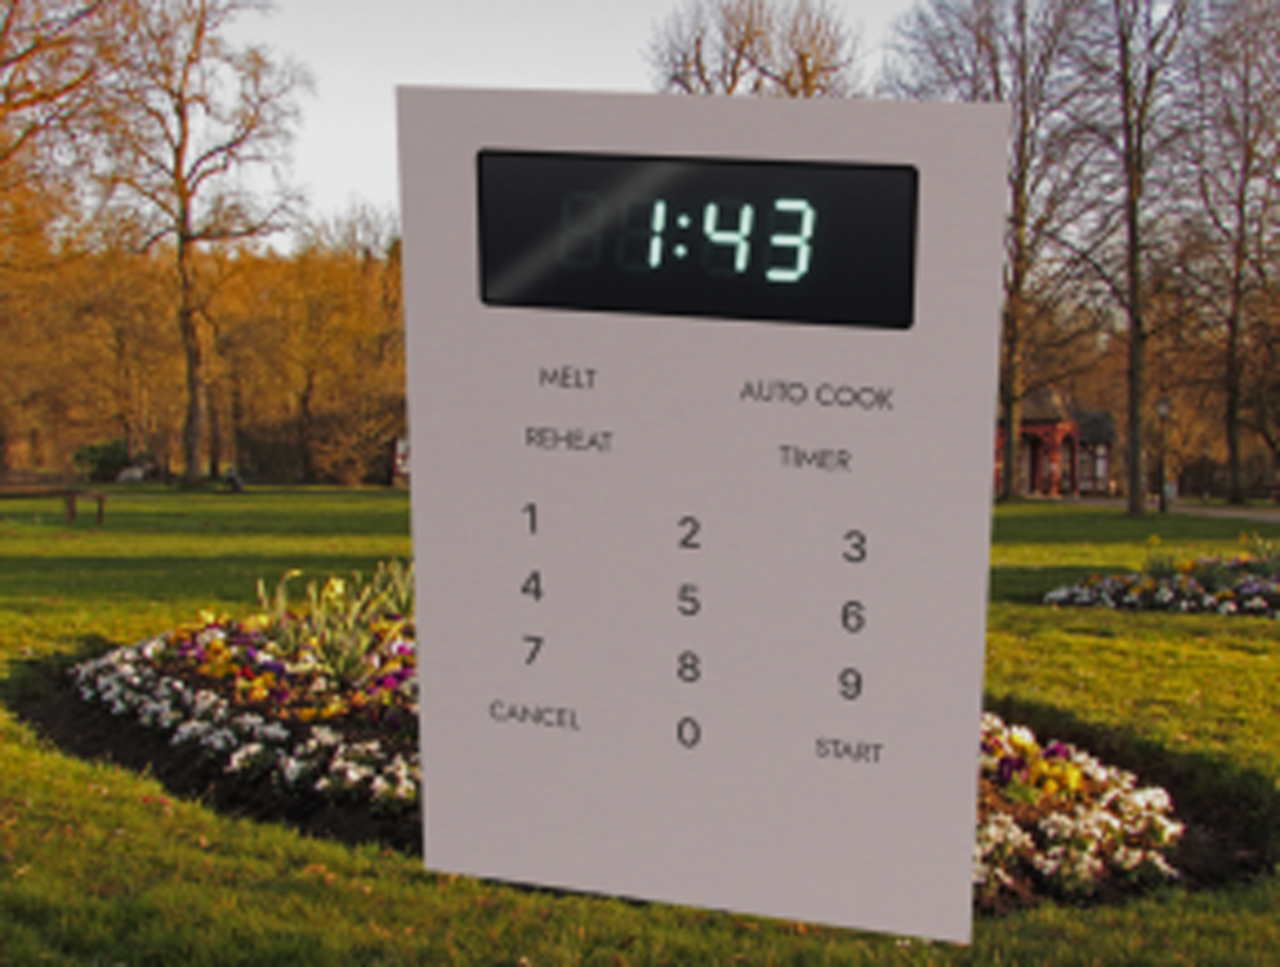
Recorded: 1 h 43 min
